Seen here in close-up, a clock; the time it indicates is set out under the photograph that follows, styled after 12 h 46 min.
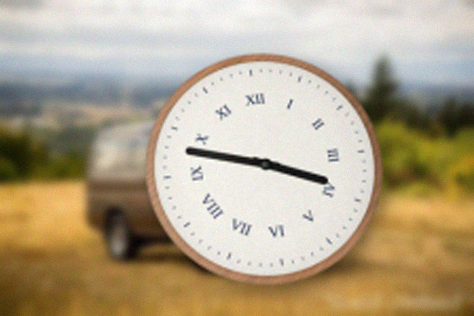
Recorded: 3 h 48 min
